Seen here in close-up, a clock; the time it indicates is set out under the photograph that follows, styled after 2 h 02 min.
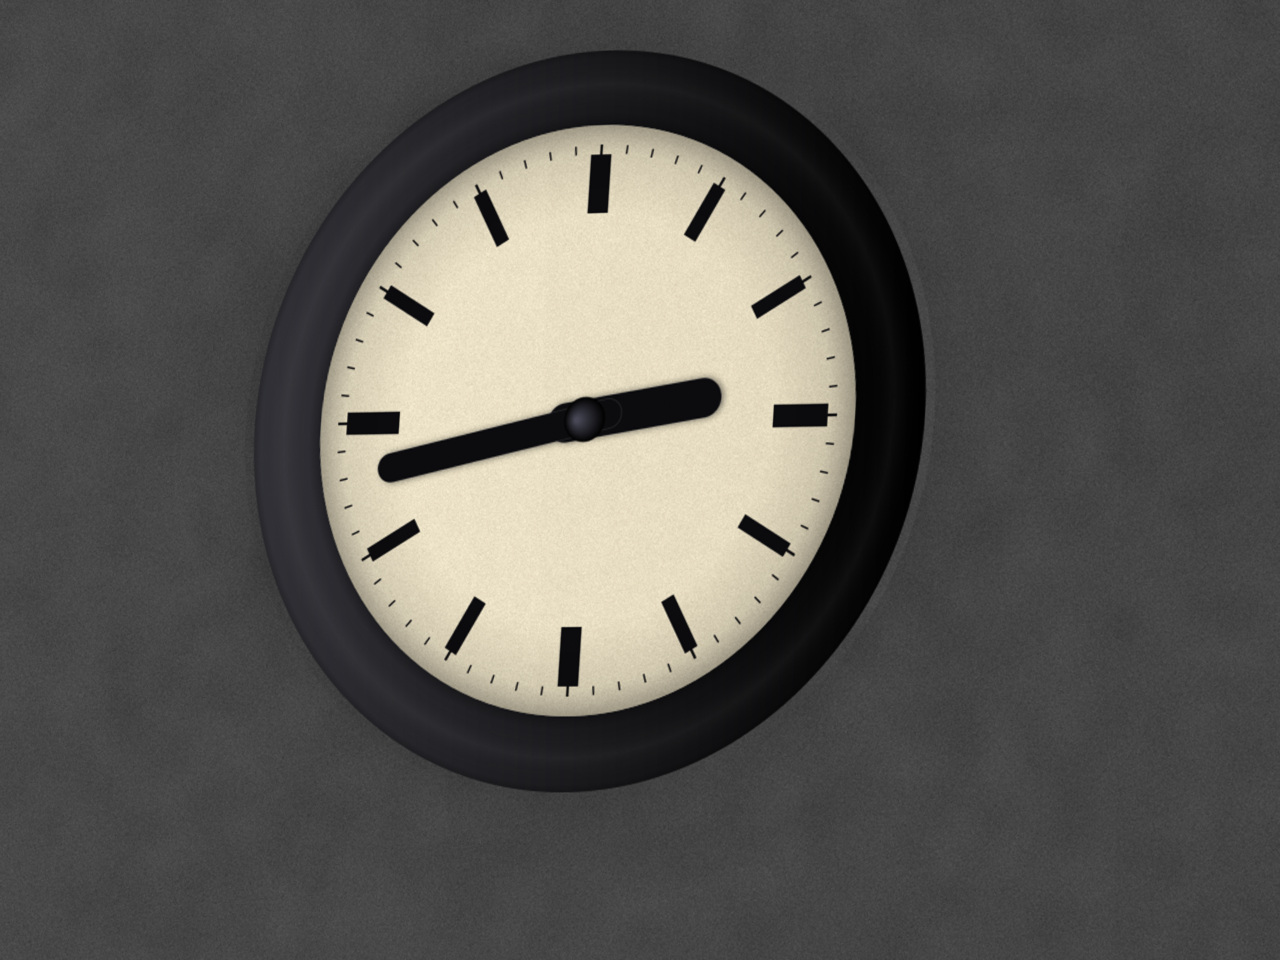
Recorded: 2 h 43 min
